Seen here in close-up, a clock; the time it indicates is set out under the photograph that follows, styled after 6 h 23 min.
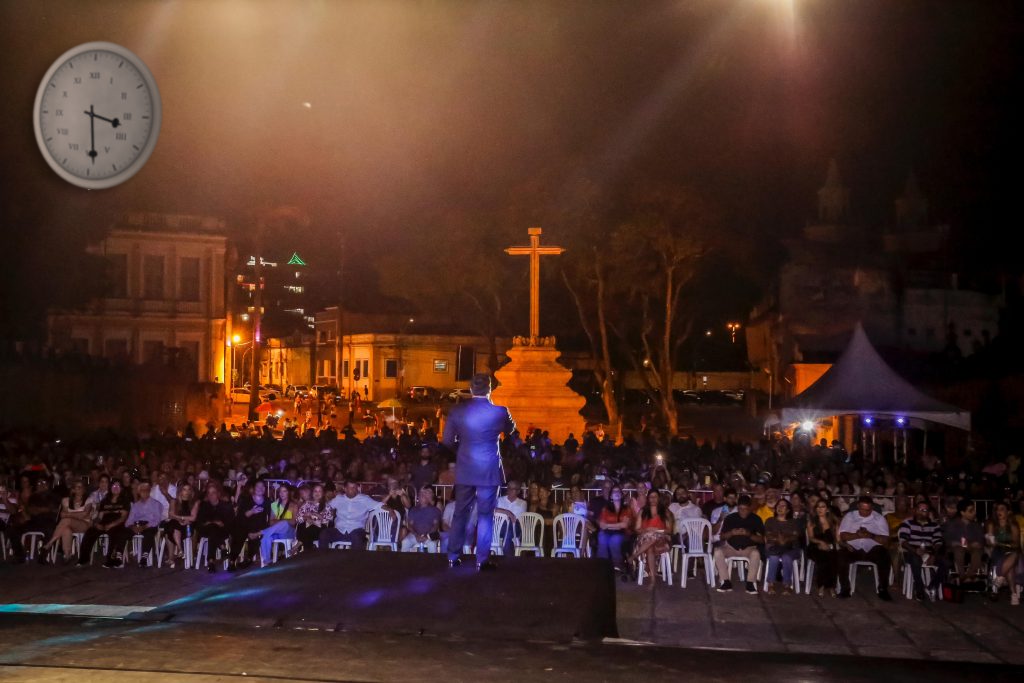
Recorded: 3 h 29 min
